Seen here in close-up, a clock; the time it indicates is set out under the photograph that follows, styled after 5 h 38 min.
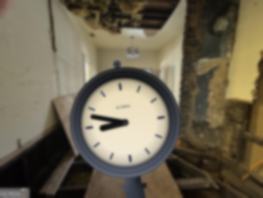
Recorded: 8 h 48 min
